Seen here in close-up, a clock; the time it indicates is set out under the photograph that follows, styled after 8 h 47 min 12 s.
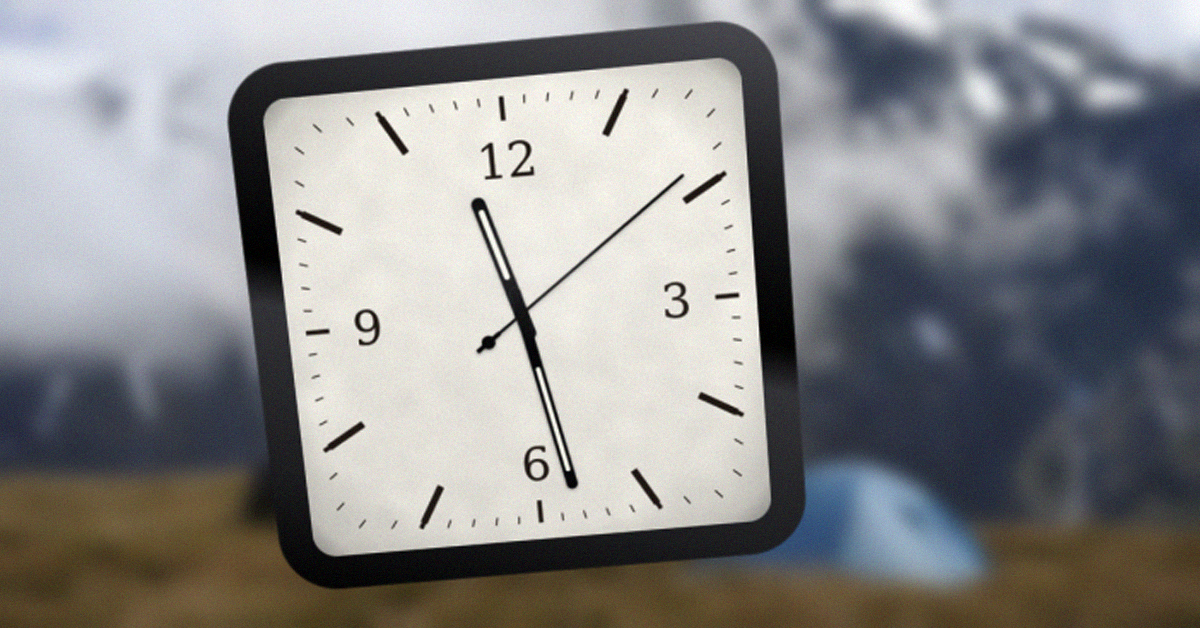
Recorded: 11 h 28 min 09 s
